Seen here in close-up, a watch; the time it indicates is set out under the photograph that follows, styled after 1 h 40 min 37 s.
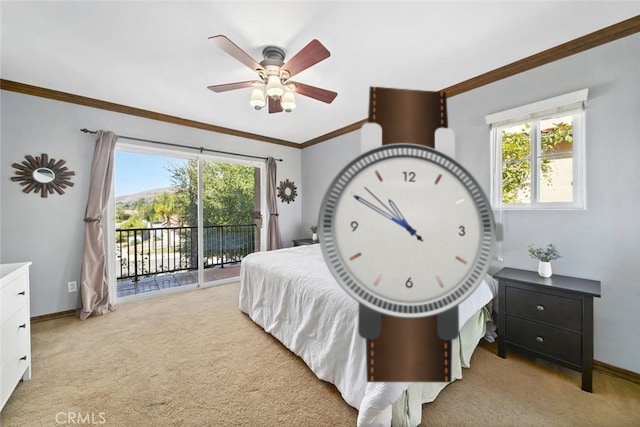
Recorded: 10 h 49 min 52 s
